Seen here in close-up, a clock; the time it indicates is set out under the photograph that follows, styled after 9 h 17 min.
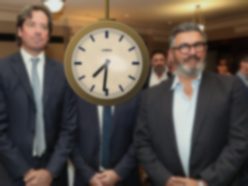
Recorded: 7 h 31 min
